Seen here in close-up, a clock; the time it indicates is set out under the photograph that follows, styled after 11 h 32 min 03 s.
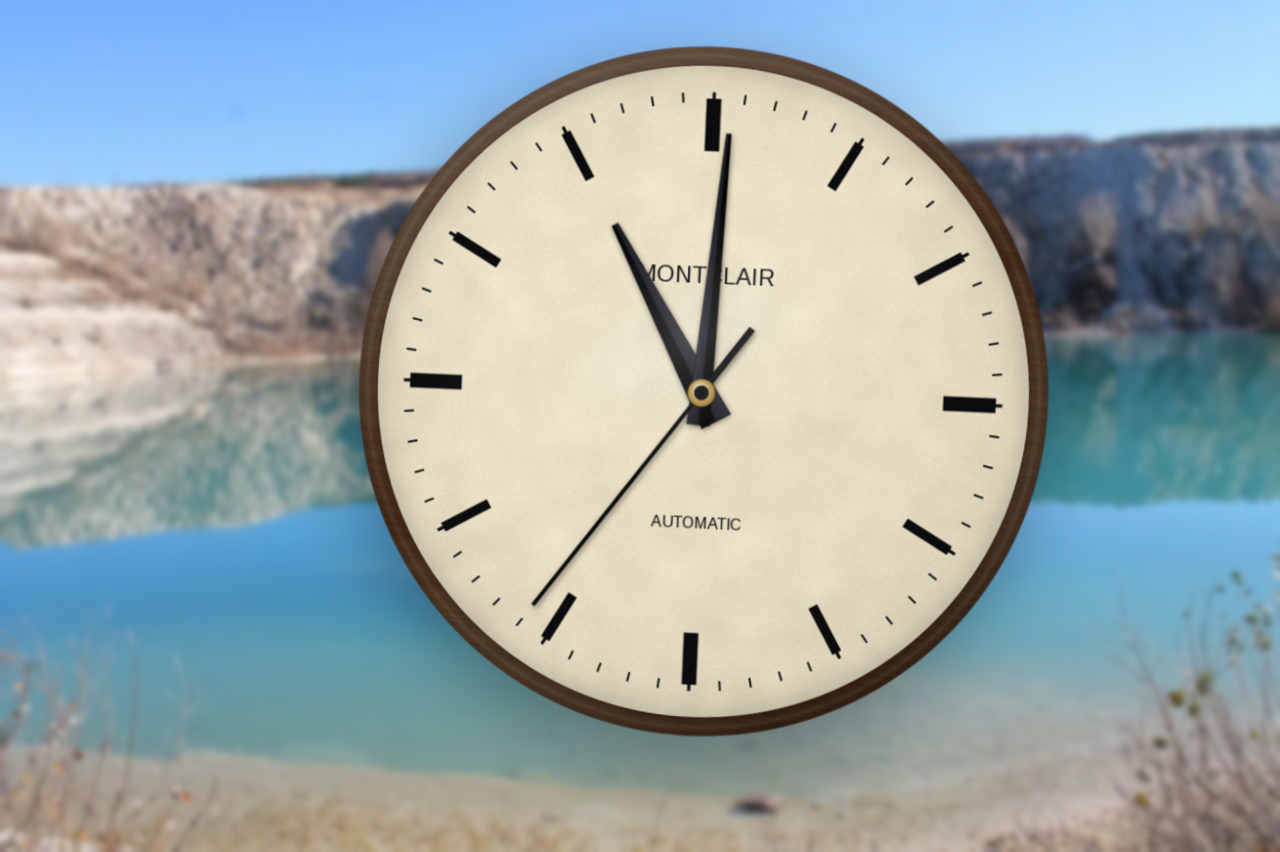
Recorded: 11 h 00 min 36 s
